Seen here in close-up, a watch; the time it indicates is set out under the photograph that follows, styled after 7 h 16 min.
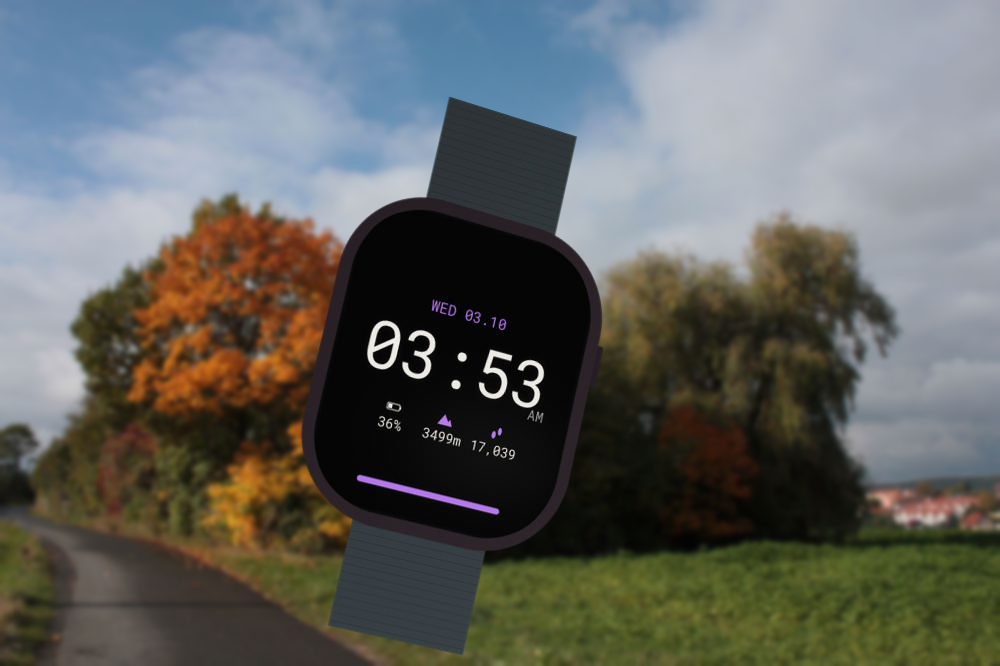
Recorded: 3 h 53 min
